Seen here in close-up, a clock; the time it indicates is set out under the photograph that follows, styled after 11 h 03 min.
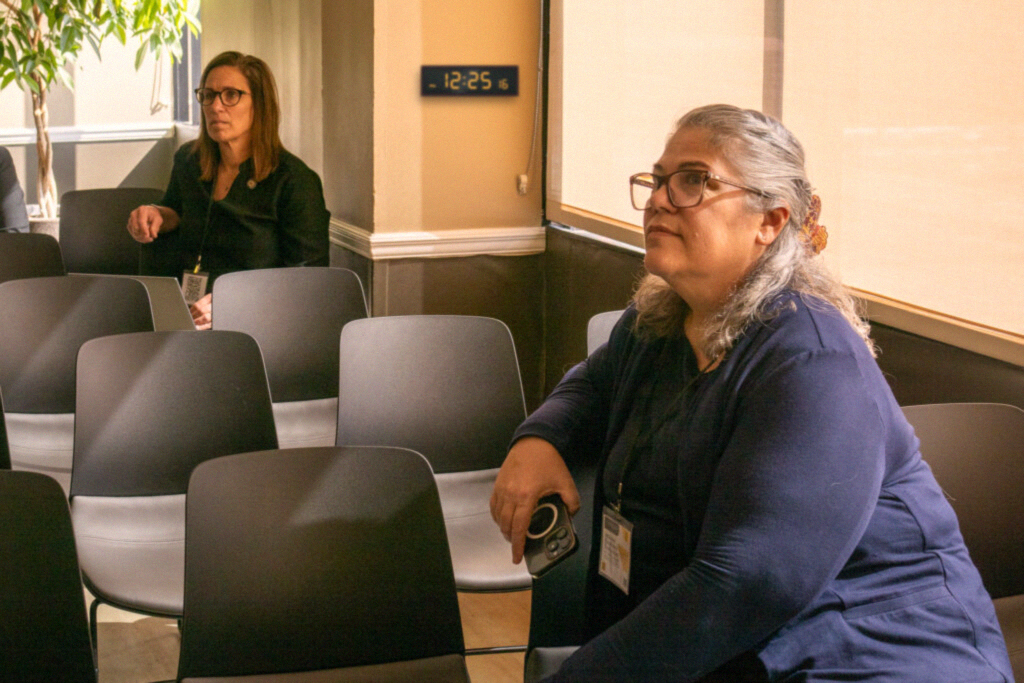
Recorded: 12 h 25 min
